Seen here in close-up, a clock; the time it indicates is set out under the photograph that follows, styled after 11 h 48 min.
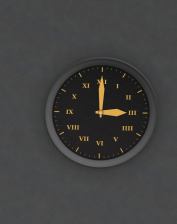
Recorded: 3 h 00 min
